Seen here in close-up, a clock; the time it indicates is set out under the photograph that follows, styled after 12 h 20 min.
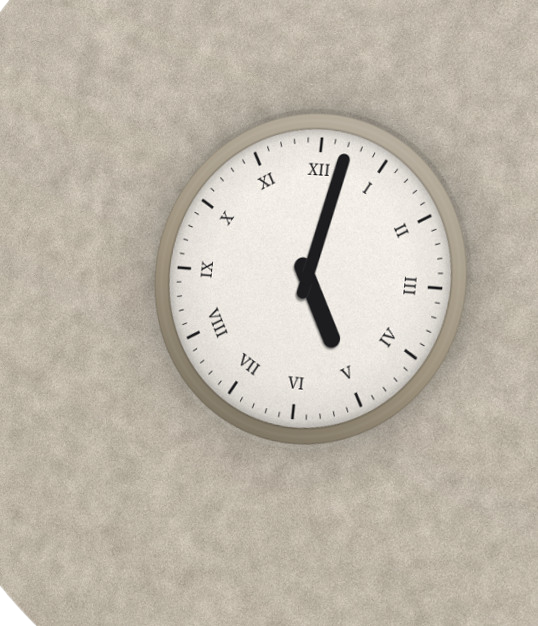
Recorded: 5 h 02 min
